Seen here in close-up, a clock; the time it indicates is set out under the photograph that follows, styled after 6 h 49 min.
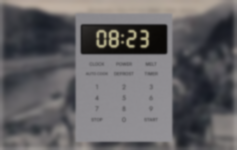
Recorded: 8 h 23 min
